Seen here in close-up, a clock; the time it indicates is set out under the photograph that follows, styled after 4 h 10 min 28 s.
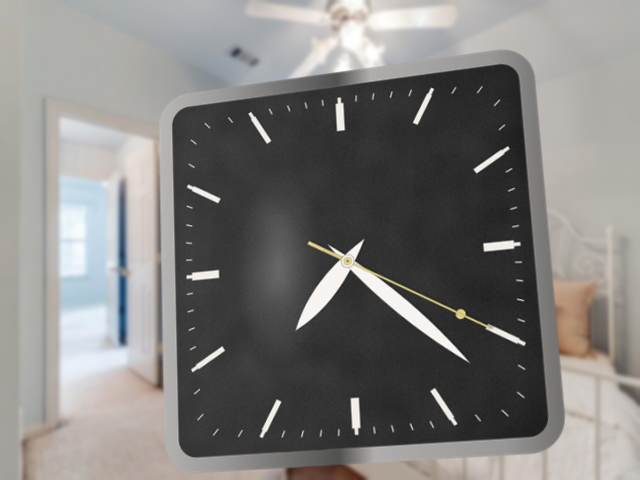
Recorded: 7 h 22 min 20 s
